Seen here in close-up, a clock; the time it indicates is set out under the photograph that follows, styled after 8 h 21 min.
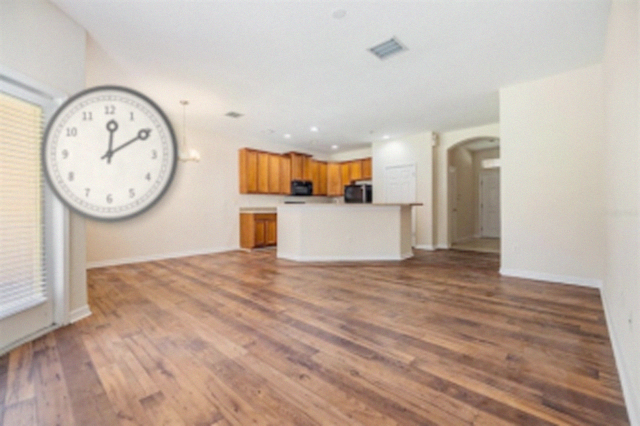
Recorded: 12 h 10 min
